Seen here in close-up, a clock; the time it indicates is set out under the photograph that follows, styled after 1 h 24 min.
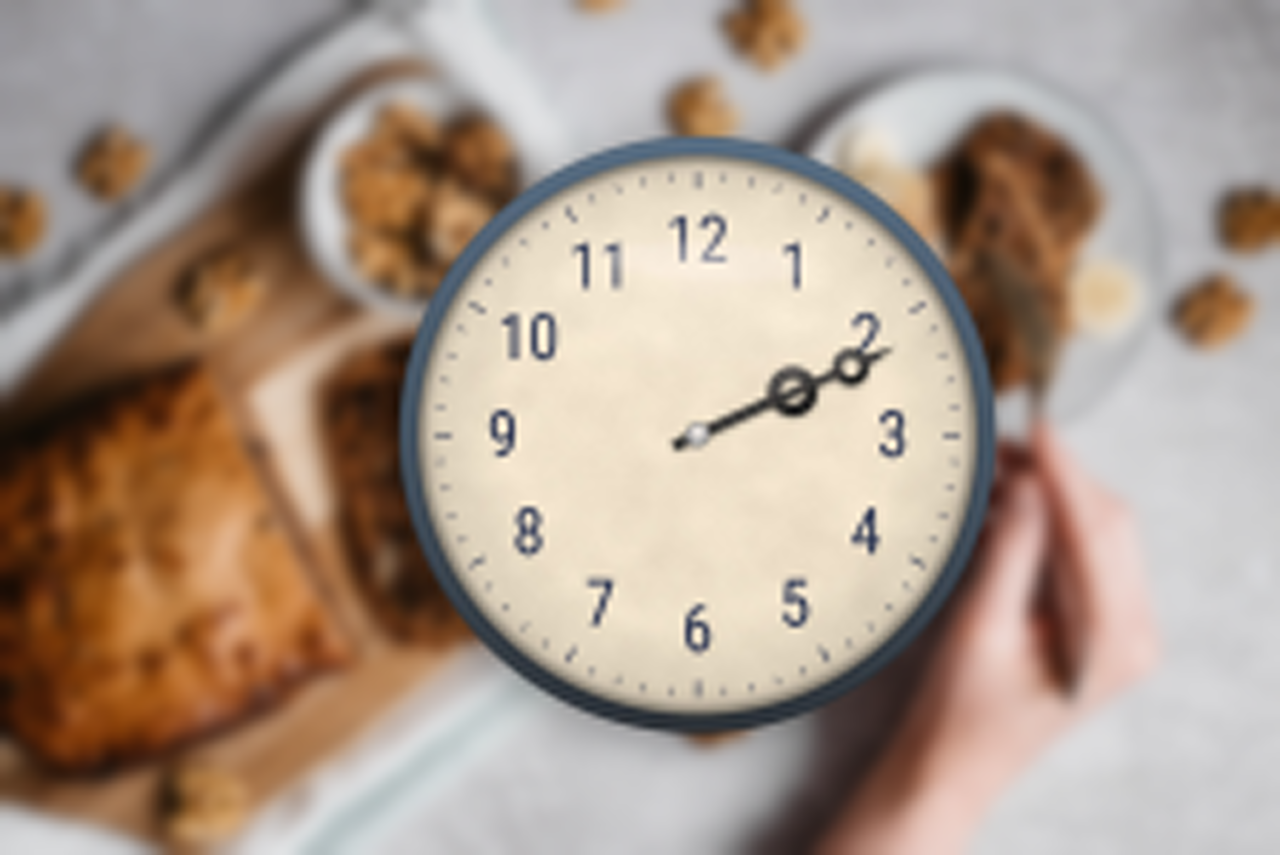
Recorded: 2 h 11 min
